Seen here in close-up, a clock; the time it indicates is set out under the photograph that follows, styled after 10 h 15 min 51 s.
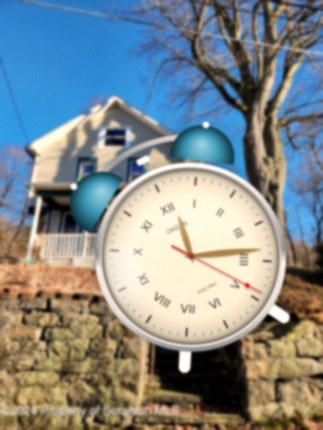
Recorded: 12 h 18 min 24 s
